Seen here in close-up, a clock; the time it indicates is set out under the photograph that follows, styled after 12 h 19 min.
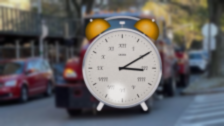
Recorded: 3 h 10 min
